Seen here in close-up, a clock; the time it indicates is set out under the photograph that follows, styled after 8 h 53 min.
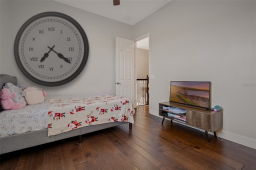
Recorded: 7 h 21 min
